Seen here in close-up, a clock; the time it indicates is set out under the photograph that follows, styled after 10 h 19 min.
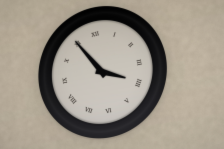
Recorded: 3 h 55 min
